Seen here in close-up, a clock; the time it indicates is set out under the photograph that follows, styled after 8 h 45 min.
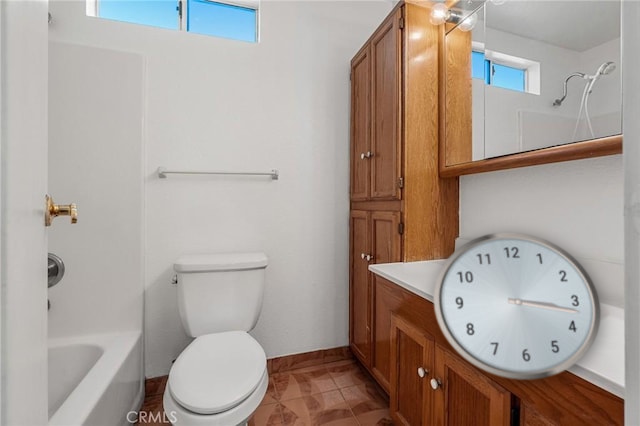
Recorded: 3 h 17 min
